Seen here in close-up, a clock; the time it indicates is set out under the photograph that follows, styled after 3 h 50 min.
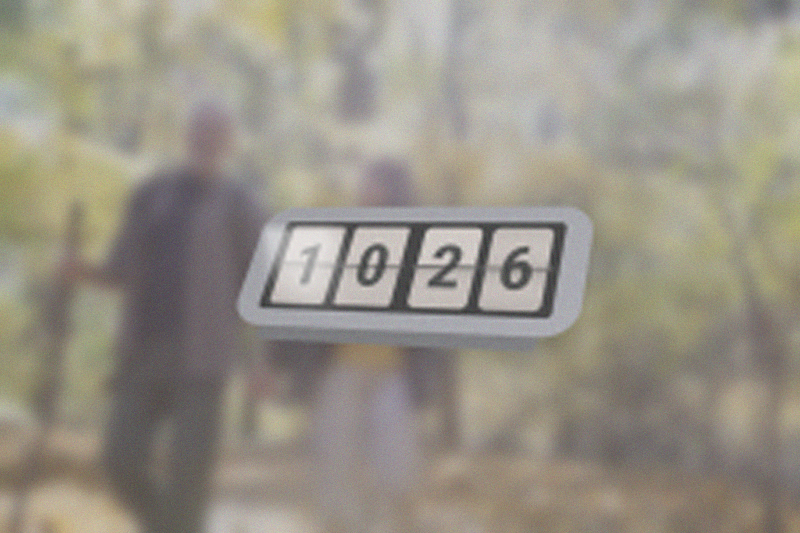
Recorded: 10 h 26 min
